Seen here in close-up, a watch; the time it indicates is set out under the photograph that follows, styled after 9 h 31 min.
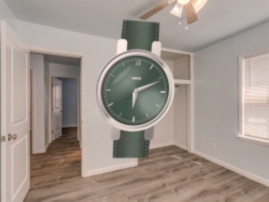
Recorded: 6 h 11 min
